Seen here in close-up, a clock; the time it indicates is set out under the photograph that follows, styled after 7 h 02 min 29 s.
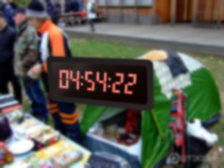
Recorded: 4 h 54 min 22 s
